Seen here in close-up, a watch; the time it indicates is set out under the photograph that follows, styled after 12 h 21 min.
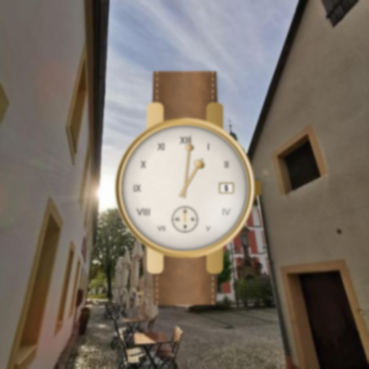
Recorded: 1 h 01 min
